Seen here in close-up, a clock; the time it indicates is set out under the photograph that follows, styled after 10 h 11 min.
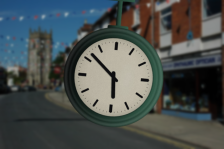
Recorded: 5 h 52 min
